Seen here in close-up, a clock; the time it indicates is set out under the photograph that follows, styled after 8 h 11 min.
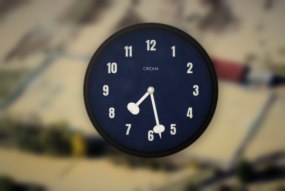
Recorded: 7 h 28 min
